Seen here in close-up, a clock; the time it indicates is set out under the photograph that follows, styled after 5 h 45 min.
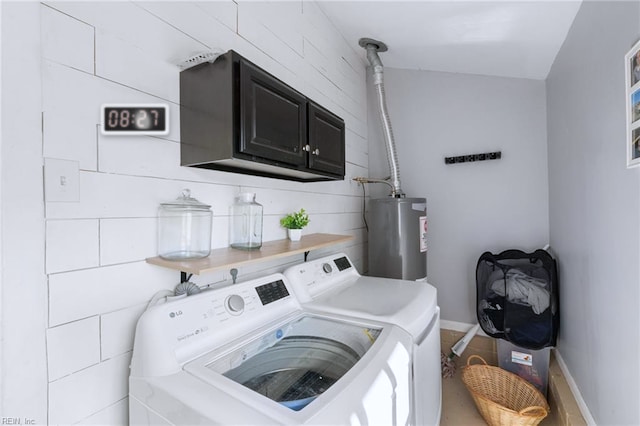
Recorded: 8 h 27 min
